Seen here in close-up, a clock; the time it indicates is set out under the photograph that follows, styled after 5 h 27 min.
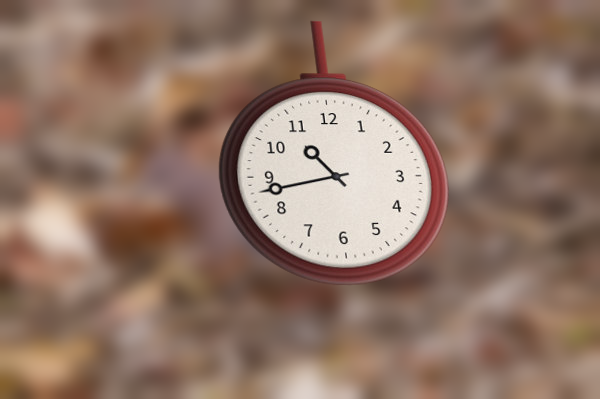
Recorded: 10 h 43 min
